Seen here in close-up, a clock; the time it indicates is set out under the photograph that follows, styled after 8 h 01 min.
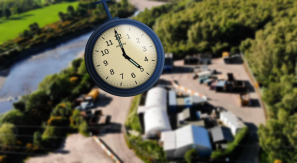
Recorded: 5 h 00 min
